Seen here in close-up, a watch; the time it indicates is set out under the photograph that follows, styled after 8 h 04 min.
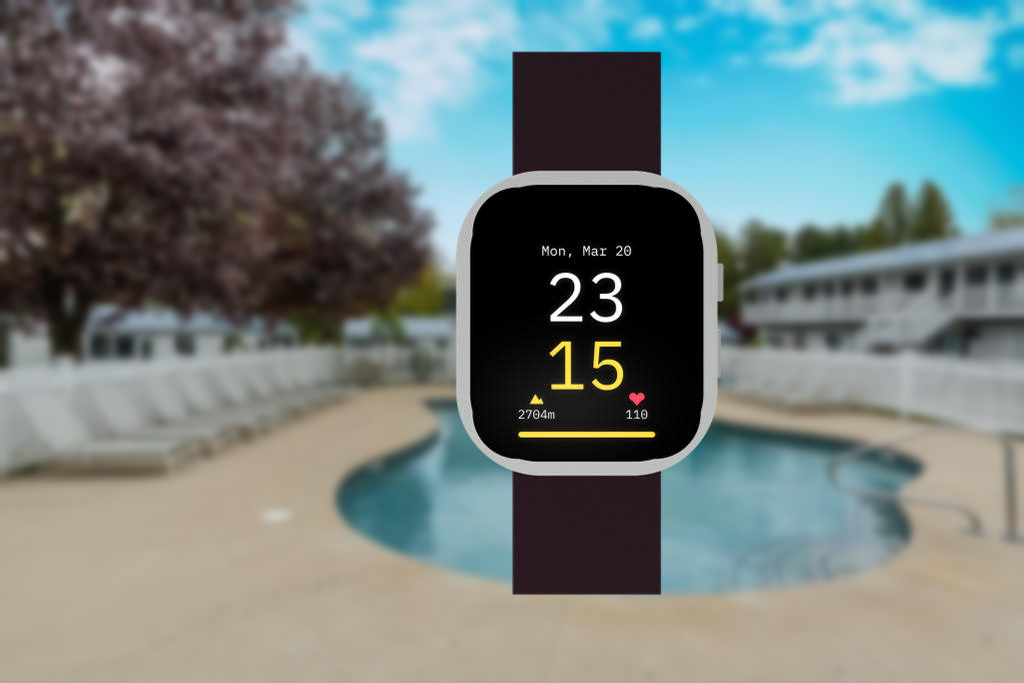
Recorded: 23 h 15 min
